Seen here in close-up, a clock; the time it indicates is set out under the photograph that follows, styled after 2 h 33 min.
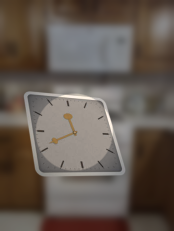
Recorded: 11 h 41 min
